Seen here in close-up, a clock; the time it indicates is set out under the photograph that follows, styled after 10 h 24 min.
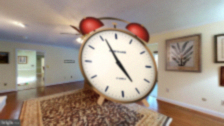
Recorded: 4 h 56 min
